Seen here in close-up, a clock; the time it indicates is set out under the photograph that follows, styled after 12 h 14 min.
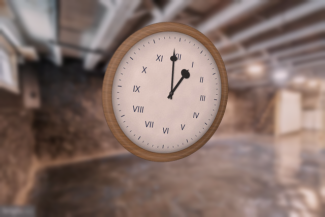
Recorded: 12 h 59 min
